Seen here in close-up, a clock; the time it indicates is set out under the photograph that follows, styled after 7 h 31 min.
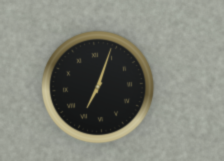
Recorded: 7 h 04 min
